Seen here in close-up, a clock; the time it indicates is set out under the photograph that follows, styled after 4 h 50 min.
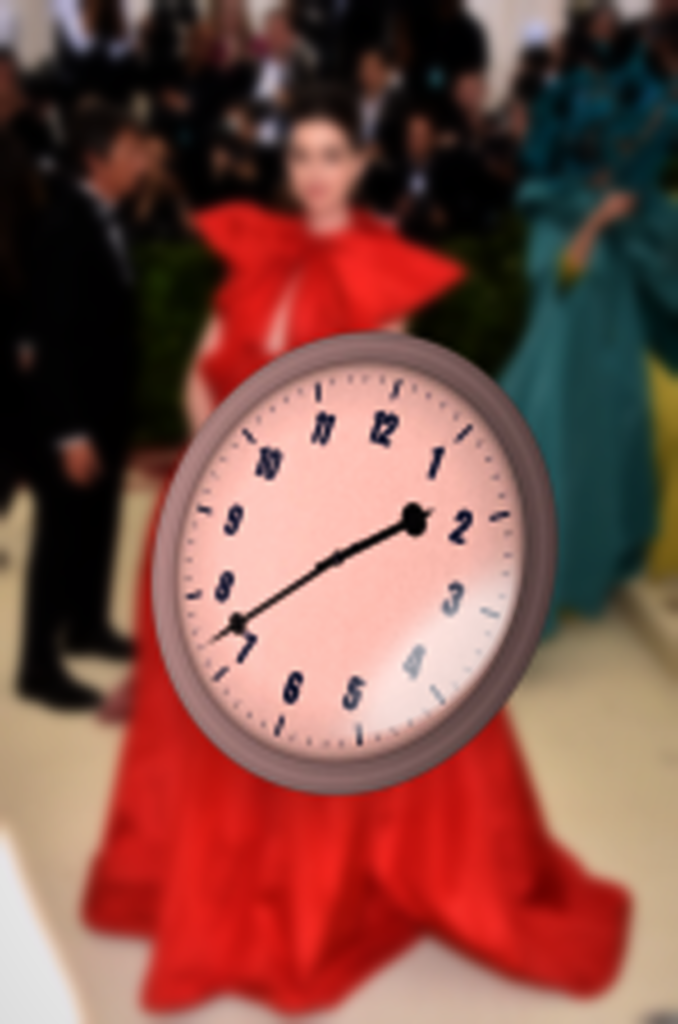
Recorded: 1 h 37 min
